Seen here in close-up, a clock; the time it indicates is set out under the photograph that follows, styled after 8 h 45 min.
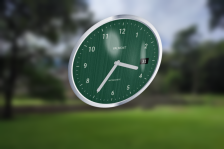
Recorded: 3 h 35 min
